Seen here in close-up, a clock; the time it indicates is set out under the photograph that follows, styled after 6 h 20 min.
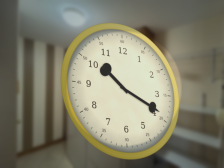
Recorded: 10 h 19 min
